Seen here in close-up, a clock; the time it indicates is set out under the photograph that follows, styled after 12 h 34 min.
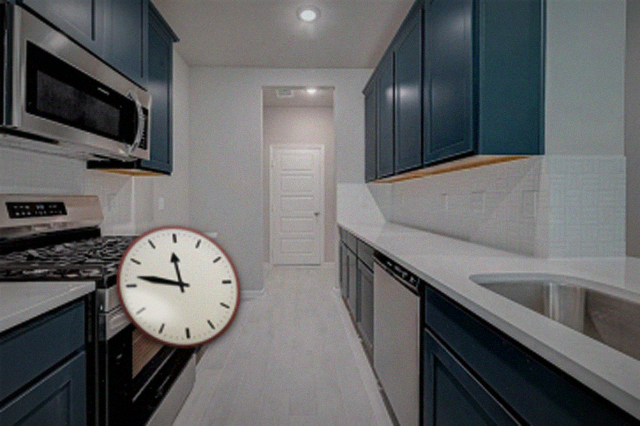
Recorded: 11 h 47 min
